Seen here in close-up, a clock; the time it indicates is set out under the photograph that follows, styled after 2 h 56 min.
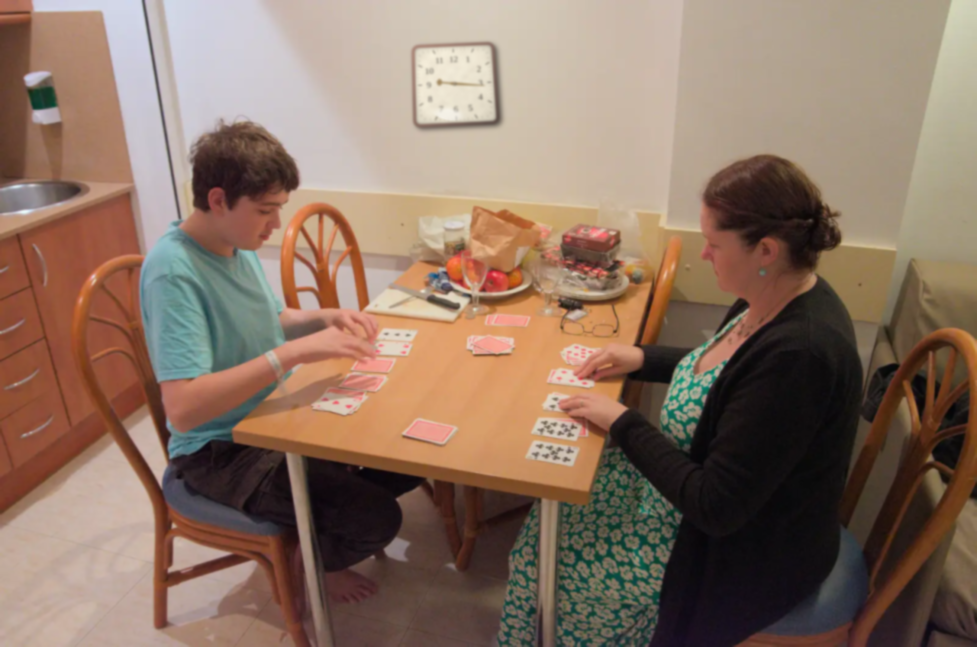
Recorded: 9 h 16 min
